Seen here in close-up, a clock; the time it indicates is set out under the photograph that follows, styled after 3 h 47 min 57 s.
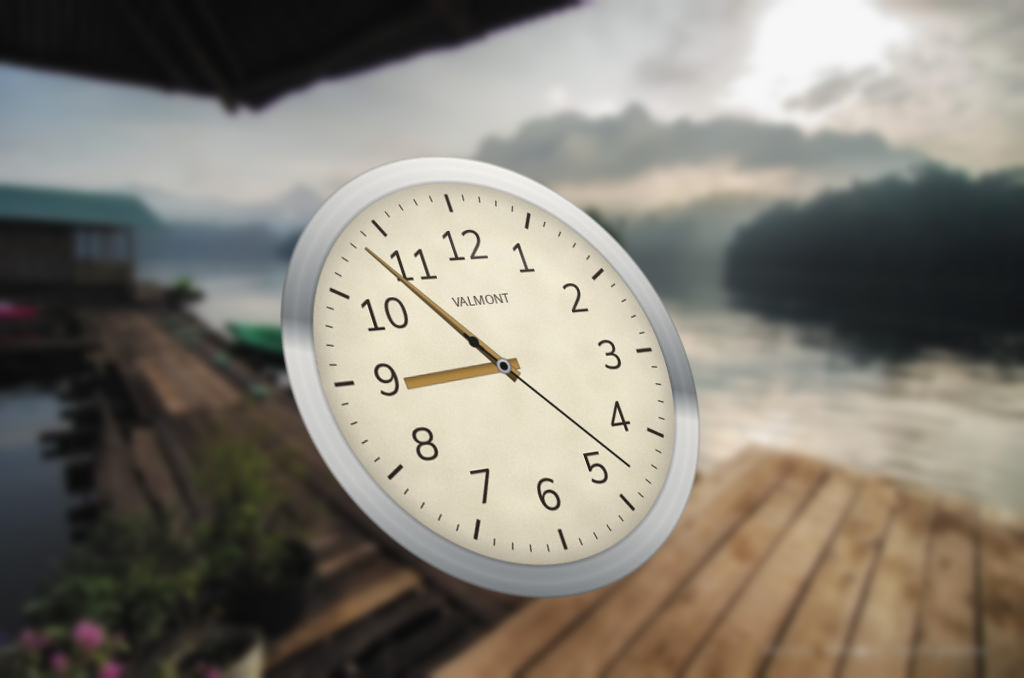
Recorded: 8 h 53 min 23 s
